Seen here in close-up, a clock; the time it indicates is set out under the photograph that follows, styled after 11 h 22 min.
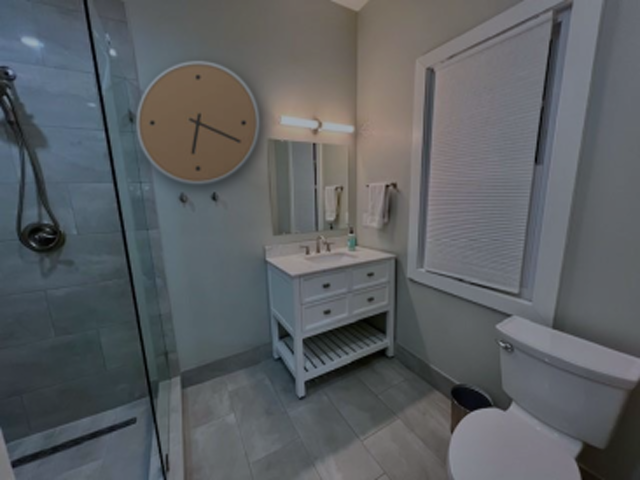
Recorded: 6 h 19 min
